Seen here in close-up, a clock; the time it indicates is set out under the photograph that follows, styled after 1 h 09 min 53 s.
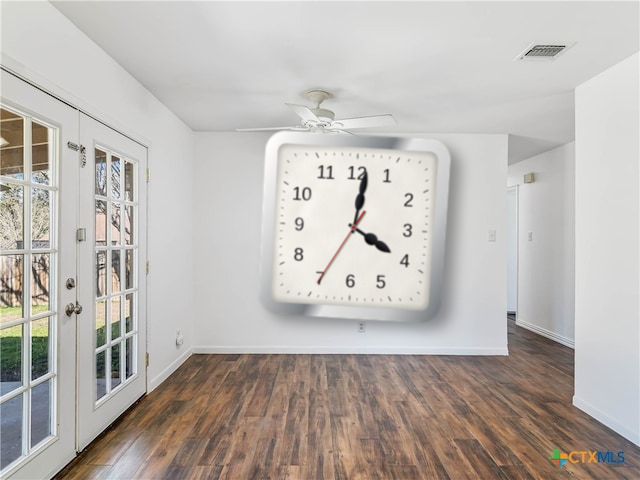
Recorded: 4 h 01 min 35 s
